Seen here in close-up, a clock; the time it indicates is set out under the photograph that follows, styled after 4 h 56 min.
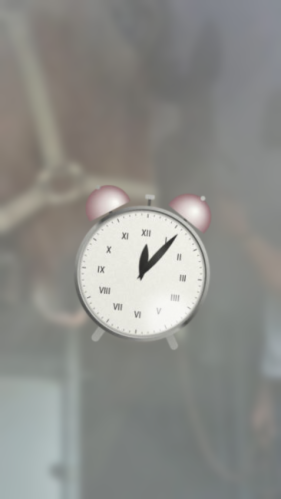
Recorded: 12 h 06 min
